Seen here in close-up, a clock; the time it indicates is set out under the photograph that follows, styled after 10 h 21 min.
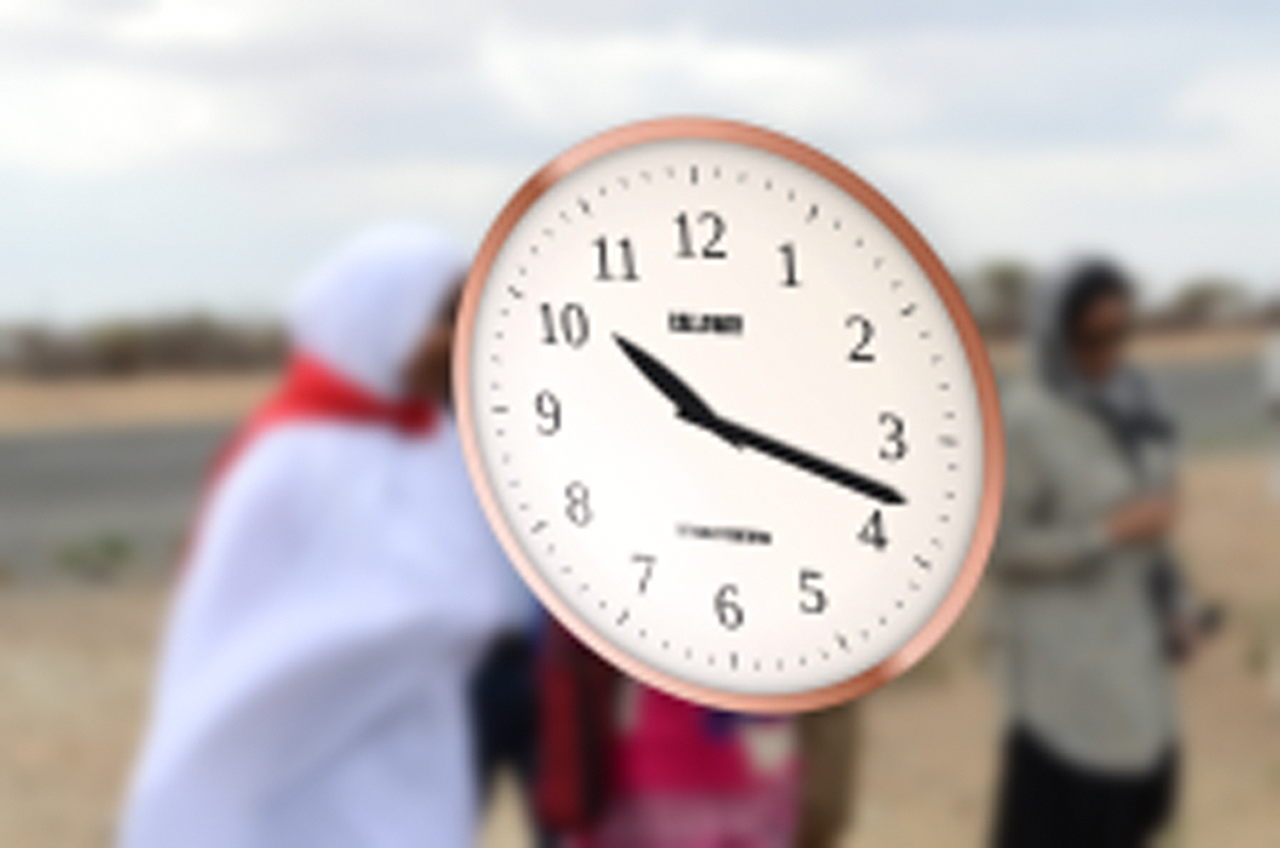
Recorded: 10 h 18 min
